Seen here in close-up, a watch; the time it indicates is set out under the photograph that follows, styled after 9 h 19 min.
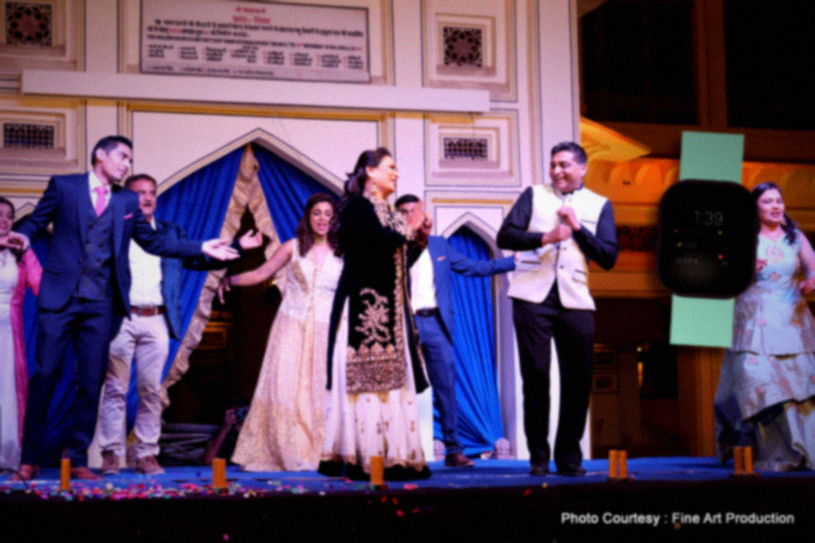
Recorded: 1 h 39 min
